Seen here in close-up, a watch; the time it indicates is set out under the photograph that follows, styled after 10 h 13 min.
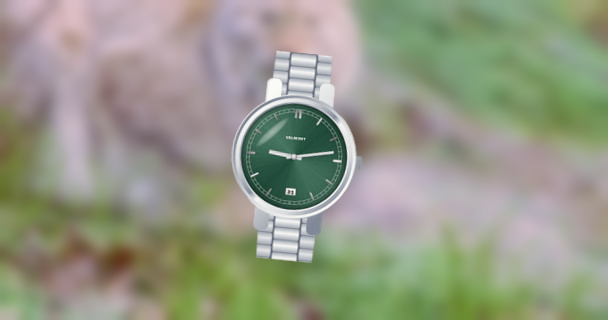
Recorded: 9 h 13 min
